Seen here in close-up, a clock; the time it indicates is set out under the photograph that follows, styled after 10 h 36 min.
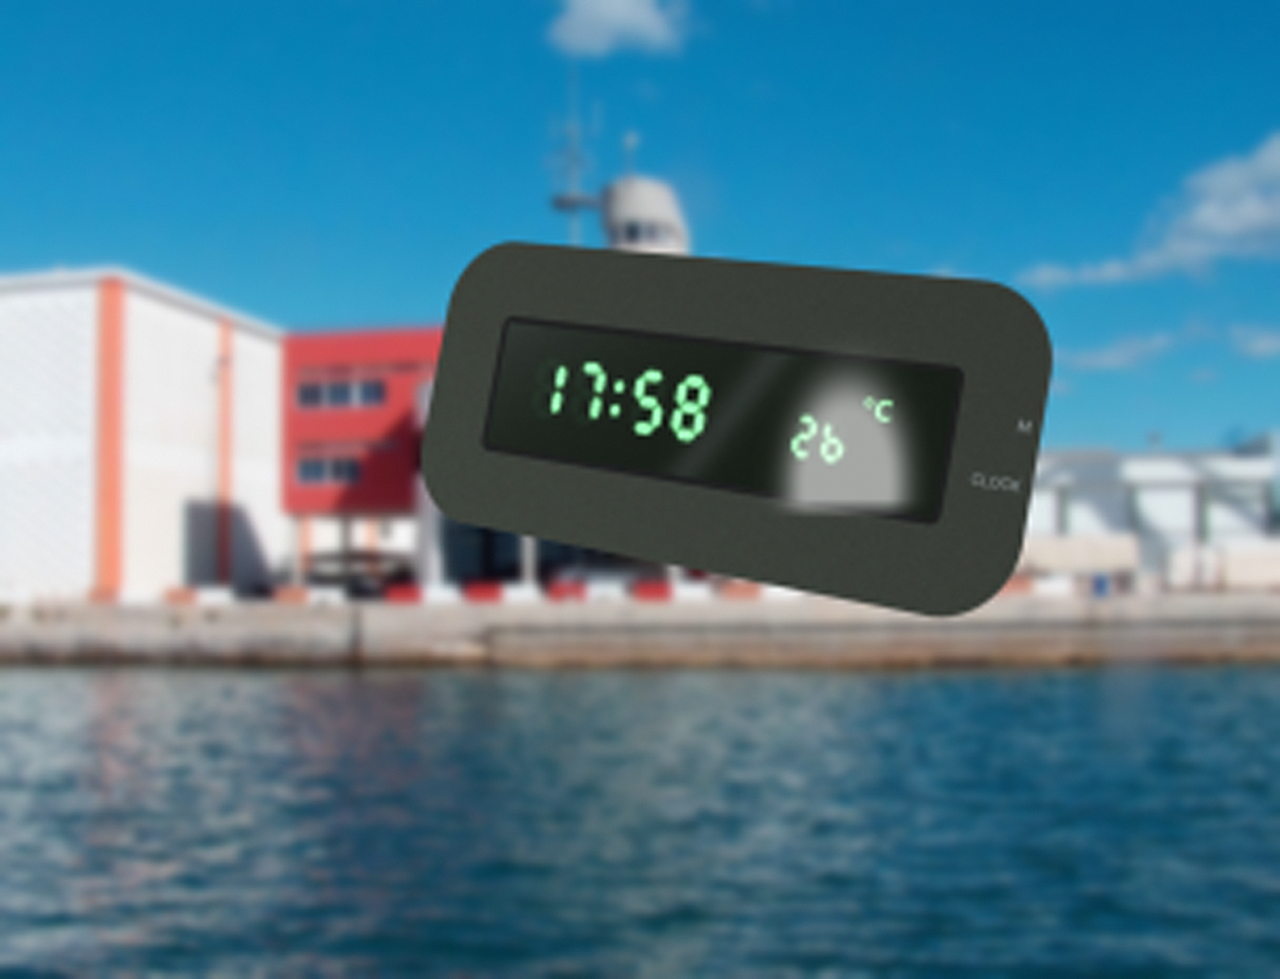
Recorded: 17 h 58 min
